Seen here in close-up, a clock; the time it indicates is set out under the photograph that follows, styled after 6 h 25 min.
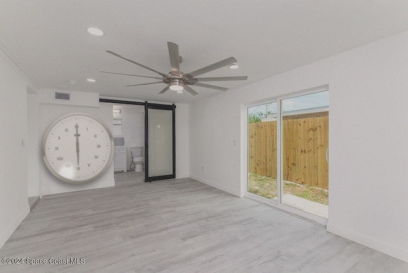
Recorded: 6 h 00 min
